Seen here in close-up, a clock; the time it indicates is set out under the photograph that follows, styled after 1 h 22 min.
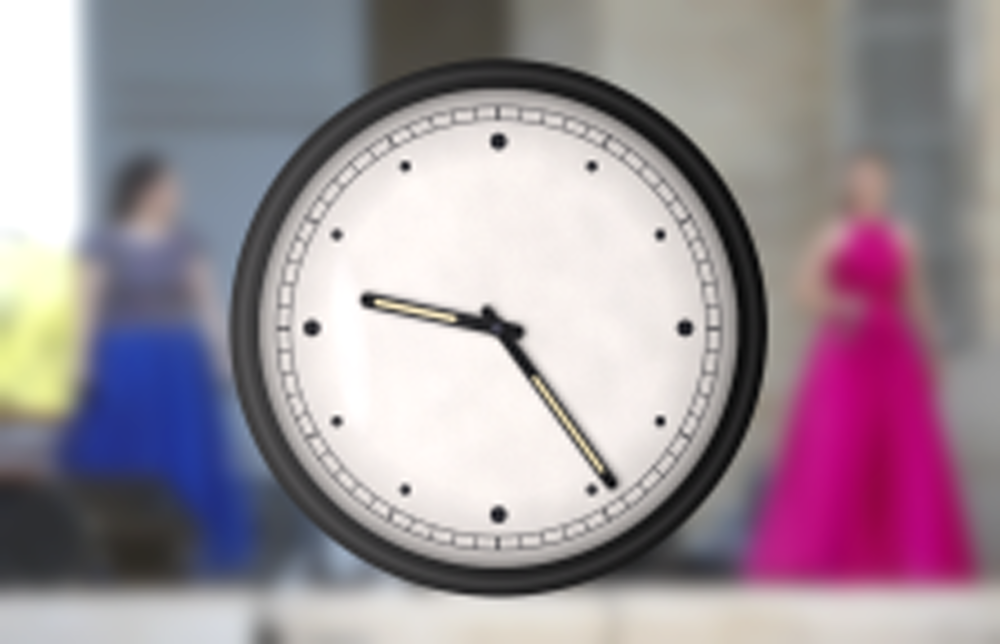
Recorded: 9 h 24 min
